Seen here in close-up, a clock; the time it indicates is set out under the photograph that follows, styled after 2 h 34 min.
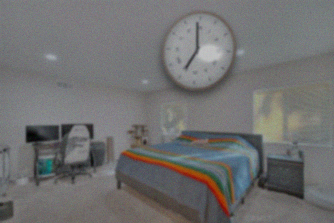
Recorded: 6 h 59 min
